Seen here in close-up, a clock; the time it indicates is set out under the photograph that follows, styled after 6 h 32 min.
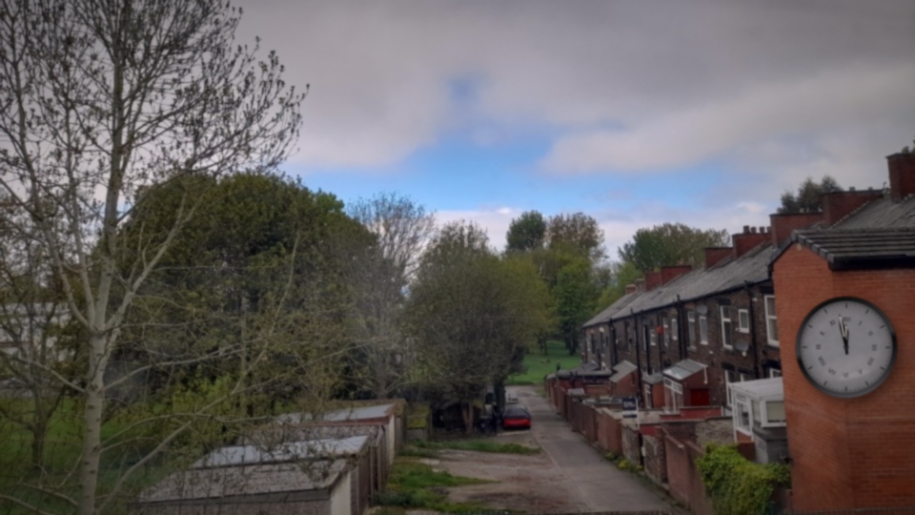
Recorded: 11 h 58 min
